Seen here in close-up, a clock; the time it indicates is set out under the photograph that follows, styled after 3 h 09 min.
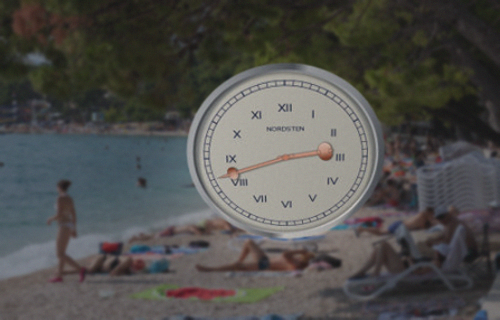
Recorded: 2 h 42 min
